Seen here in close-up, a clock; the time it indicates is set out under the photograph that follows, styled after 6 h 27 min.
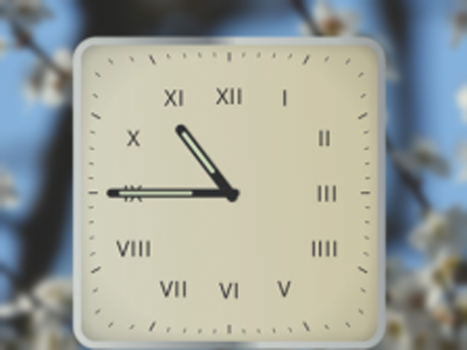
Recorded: 10 h 45 min
